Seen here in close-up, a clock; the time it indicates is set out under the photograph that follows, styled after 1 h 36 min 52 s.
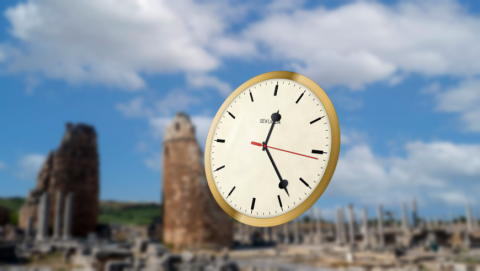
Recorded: 12 h 23 min 16 s
